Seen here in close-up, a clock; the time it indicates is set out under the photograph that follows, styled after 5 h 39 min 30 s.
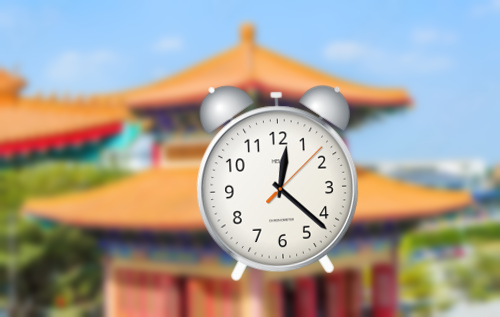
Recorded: 12 h 22 min 08 s
